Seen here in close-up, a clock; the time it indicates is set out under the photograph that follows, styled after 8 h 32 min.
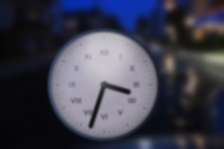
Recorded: 3 h 33 min
